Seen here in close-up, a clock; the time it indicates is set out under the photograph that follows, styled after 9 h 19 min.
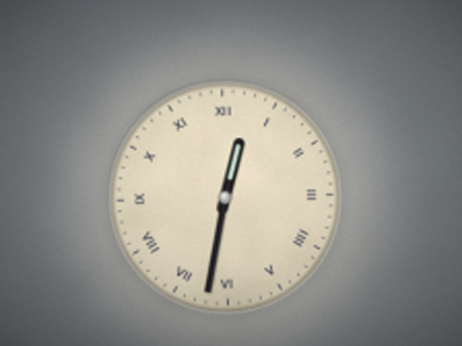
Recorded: 12 h 32 min
